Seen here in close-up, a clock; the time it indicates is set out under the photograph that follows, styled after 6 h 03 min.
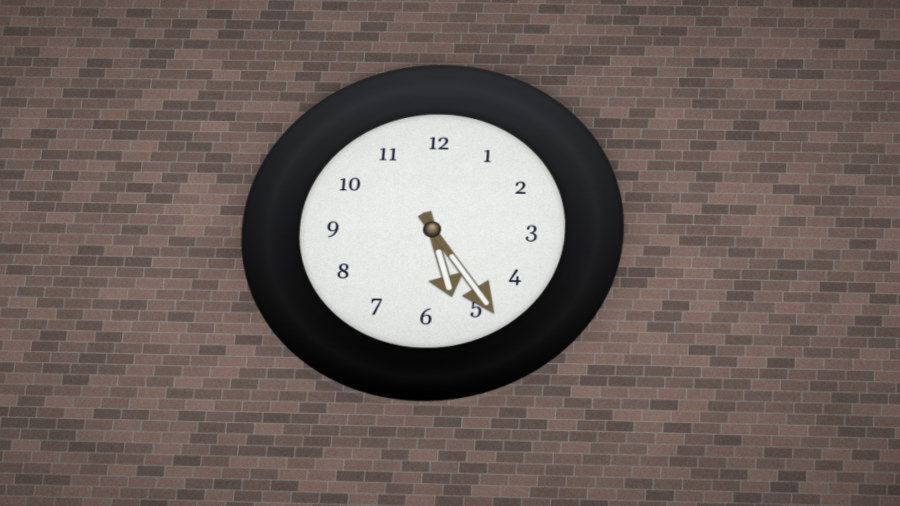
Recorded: 5 h 24 min
